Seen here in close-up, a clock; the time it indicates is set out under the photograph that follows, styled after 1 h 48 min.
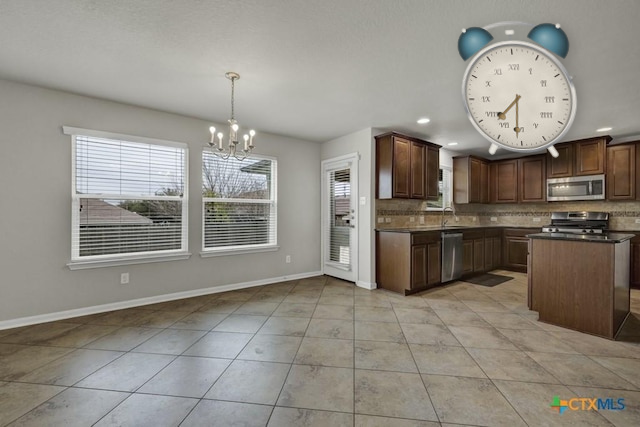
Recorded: 7 h 31 min
